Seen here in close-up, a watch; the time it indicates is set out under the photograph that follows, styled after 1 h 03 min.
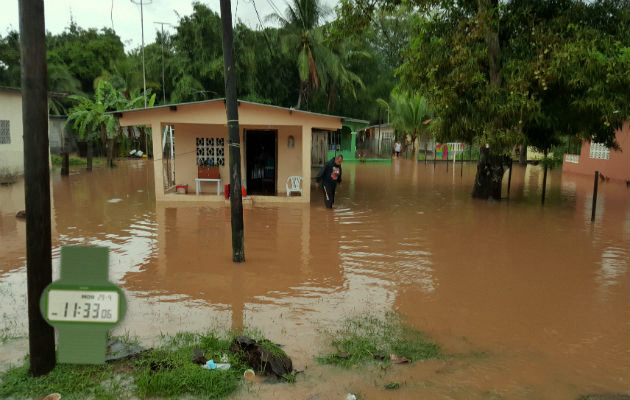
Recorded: 11 h 33 min
